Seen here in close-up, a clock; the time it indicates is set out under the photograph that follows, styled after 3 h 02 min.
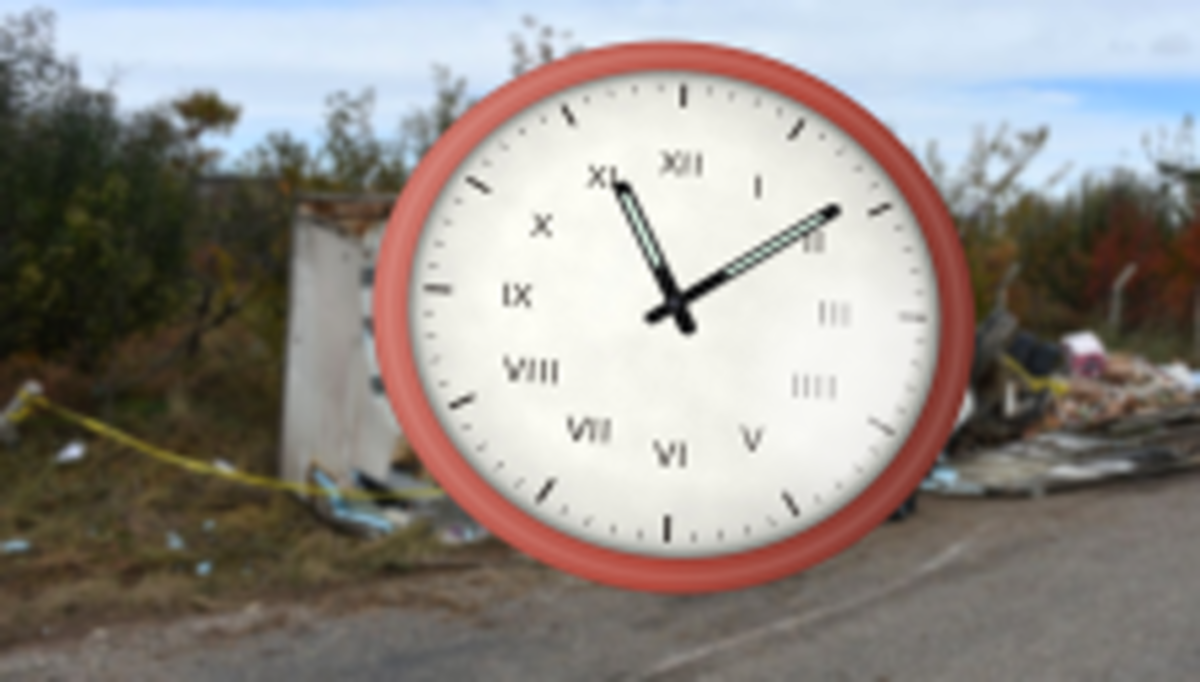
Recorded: 11 h 09 min
